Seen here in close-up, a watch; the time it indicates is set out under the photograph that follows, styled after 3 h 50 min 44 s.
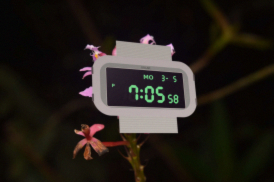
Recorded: 7 h 05 min 58 s
